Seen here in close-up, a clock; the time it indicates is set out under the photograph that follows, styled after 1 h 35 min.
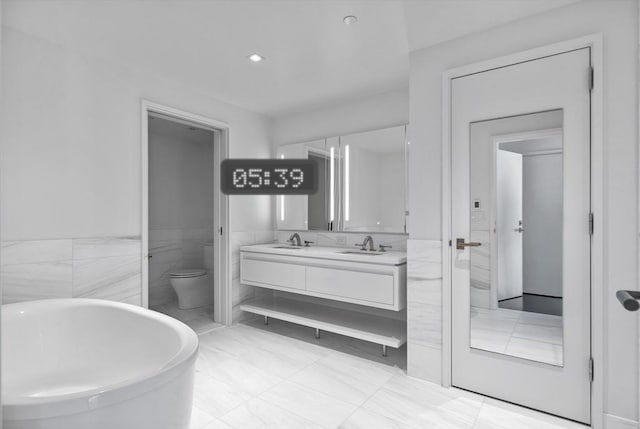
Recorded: 5 h 39 min
